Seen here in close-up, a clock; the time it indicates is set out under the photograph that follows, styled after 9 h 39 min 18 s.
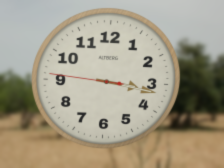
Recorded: 3 h 16 min 46 s
